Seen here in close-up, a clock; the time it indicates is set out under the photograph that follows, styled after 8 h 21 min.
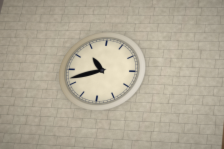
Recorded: 10 h 42 min
